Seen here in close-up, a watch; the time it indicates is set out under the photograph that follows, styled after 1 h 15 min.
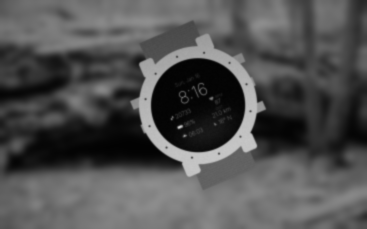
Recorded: 8 h 16 min
